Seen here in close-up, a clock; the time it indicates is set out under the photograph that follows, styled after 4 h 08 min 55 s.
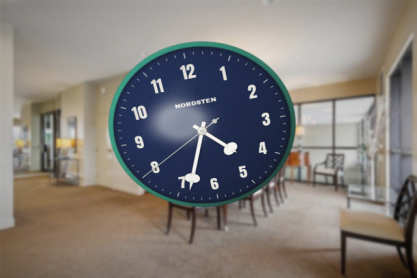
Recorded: 4 h 33 min 40 s
